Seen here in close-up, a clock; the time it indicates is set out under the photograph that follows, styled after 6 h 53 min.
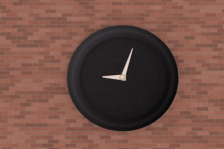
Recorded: 9 h 03 min
